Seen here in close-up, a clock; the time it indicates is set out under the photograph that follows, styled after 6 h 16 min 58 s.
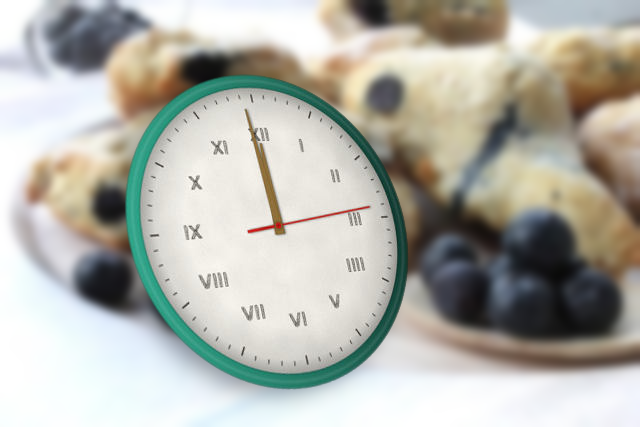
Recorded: 11 h 59 min 14 s
